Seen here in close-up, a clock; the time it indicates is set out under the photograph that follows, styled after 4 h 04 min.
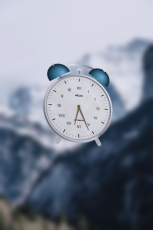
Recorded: 6 h 26 min
